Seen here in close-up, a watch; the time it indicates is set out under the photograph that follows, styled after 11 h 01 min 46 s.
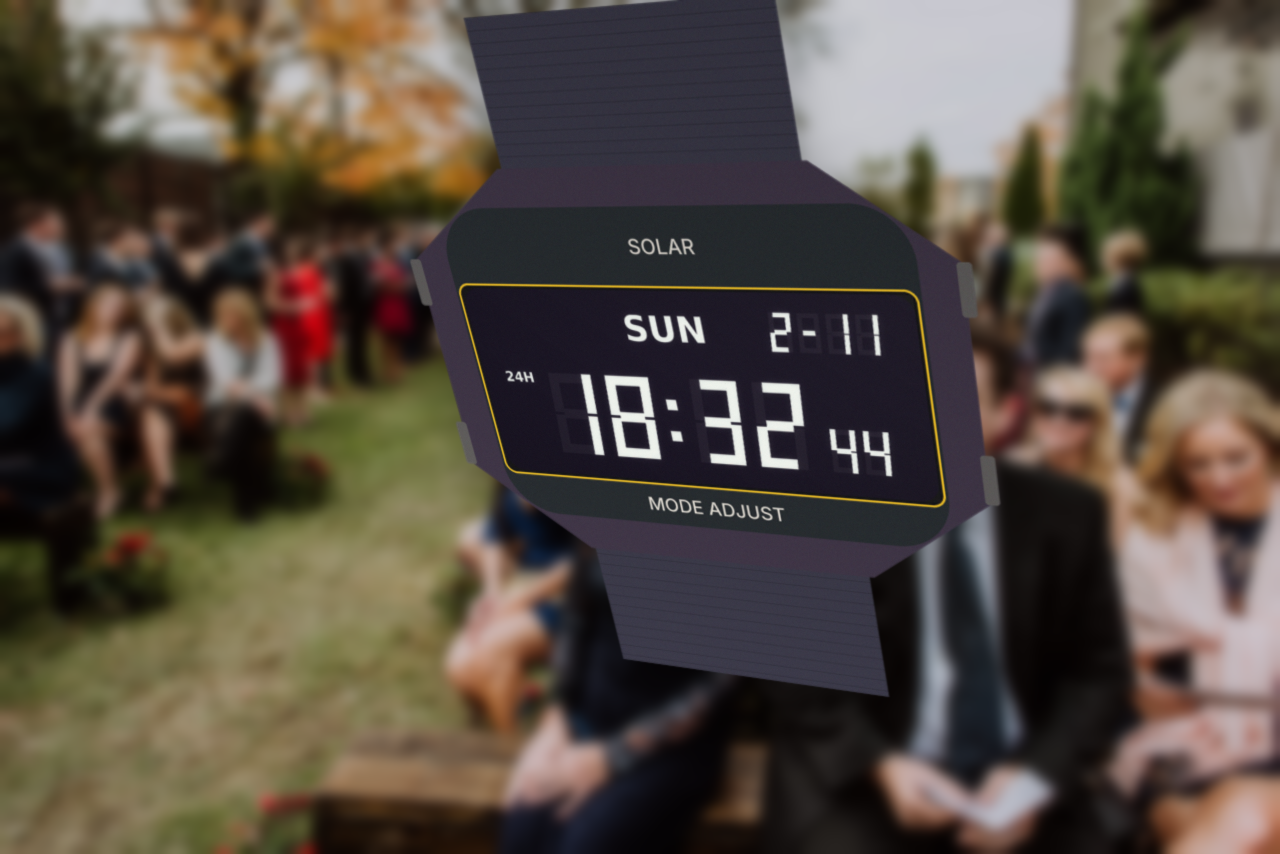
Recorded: 18 h 32 min 44 s
